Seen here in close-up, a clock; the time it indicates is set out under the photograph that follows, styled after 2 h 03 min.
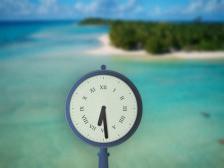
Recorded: 6 h 29 min
